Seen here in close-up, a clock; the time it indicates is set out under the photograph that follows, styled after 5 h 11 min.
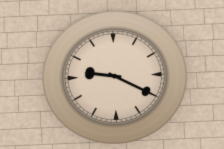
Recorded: 9 h 20 min
